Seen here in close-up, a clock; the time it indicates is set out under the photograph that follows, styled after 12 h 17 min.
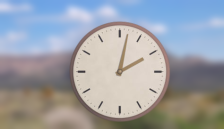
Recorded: 2 h 02 min
